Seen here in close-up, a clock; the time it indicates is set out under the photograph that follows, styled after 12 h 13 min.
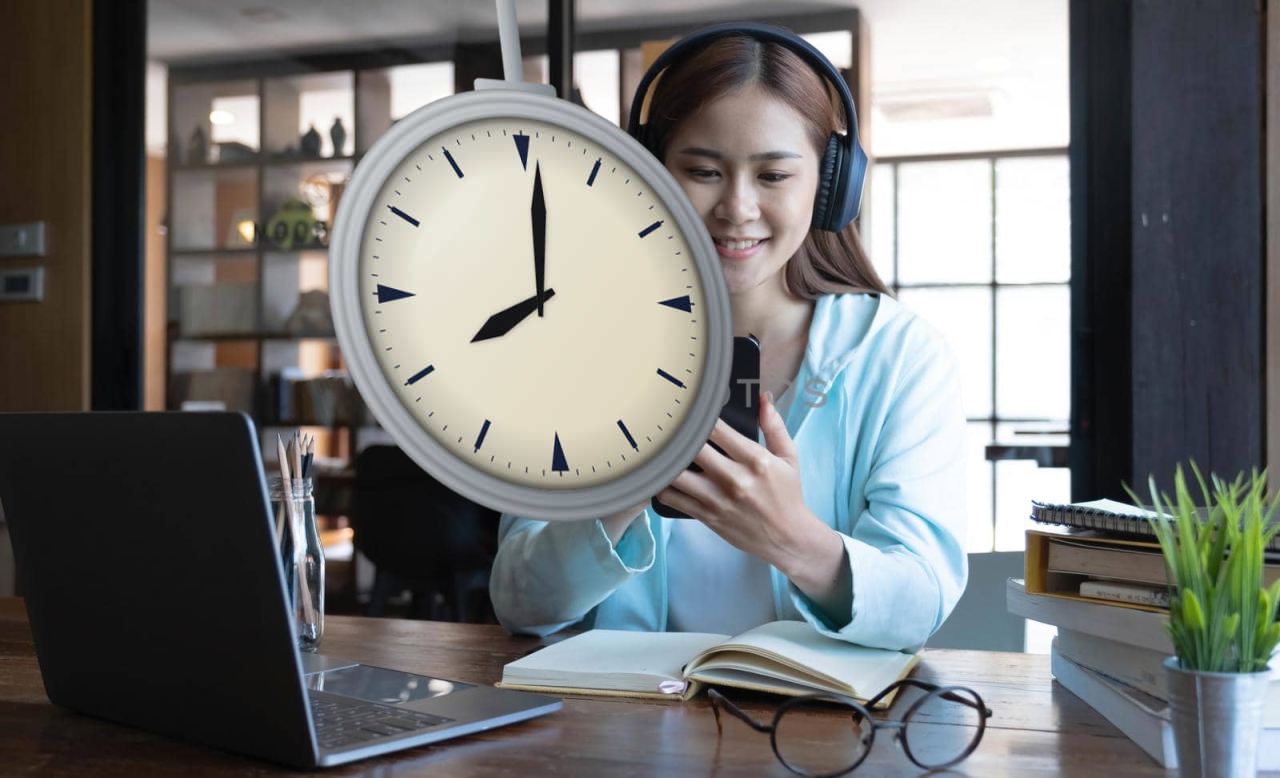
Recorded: 8 h 01 min
